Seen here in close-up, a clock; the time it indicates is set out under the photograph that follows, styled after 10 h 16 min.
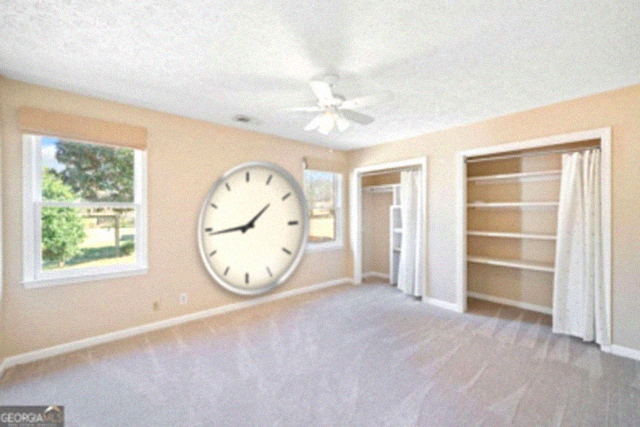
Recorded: 1 h 44 min
